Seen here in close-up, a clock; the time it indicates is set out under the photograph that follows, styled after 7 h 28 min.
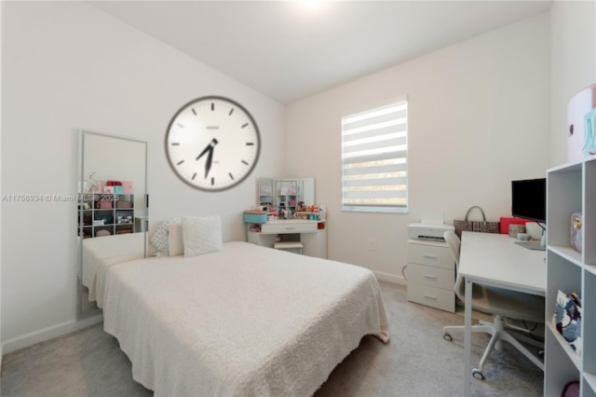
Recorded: 7 h 32 min
